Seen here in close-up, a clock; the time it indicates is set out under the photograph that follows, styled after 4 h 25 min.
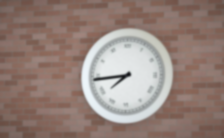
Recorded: 7 h 44 min
